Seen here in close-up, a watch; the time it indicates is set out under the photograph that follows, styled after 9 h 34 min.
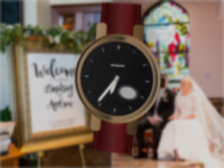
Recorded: 6 h 36 min
